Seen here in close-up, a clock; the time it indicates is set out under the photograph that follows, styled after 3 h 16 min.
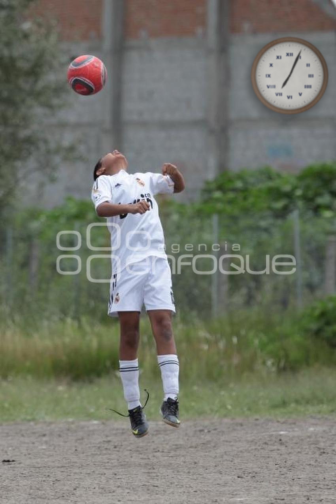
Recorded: 7 h 04 min
